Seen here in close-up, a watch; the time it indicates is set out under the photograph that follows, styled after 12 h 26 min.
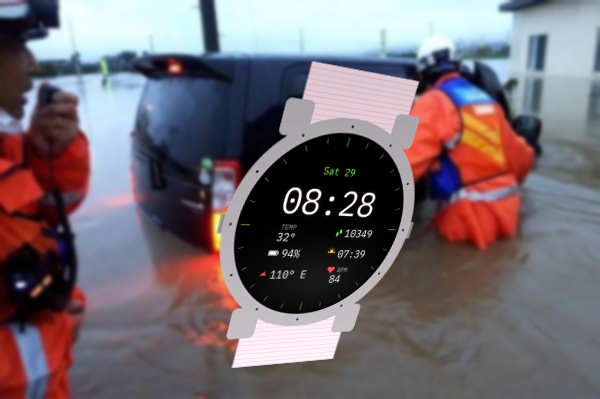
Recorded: 8 h 28 min
